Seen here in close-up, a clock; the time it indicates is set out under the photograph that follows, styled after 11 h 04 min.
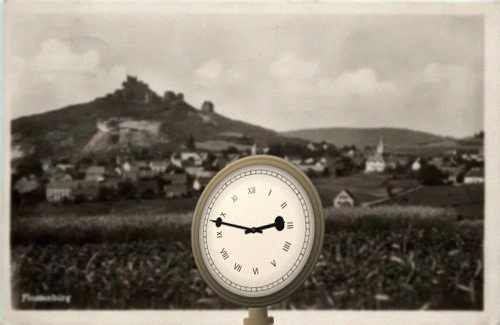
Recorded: 2 h 48 min
